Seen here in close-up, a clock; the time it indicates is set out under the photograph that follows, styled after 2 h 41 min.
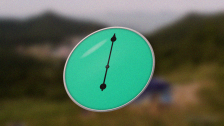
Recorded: 6 h 00 min
